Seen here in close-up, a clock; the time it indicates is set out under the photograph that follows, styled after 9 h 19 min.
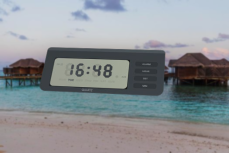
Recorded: 16 h 48 min
